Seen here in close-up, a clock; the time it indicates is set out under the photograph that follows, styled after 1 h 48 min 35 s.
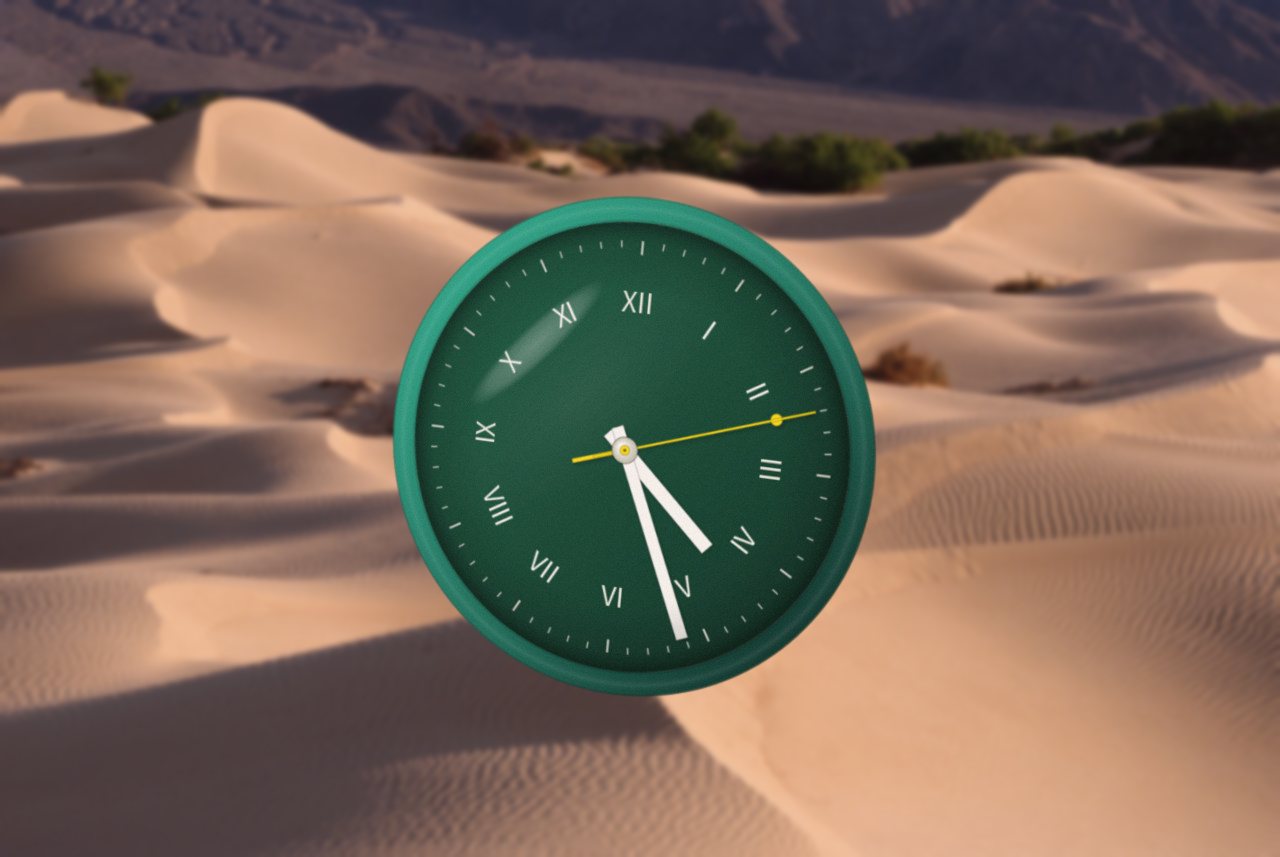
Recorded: 4 h 26 min 12 s
